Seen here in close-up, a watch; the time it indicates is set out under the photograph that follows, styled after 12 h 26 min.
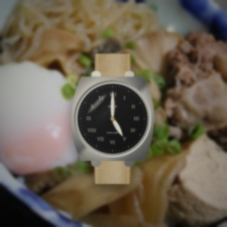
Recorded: 5 h 00 min
